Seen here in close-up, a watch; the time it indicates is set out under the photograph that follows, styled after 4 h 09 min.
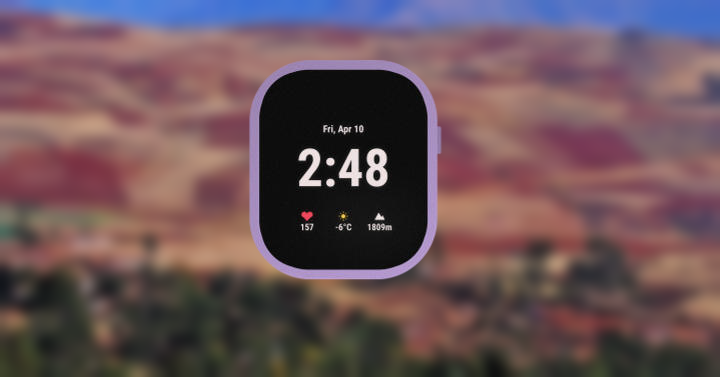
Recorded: 2 h 48 min
